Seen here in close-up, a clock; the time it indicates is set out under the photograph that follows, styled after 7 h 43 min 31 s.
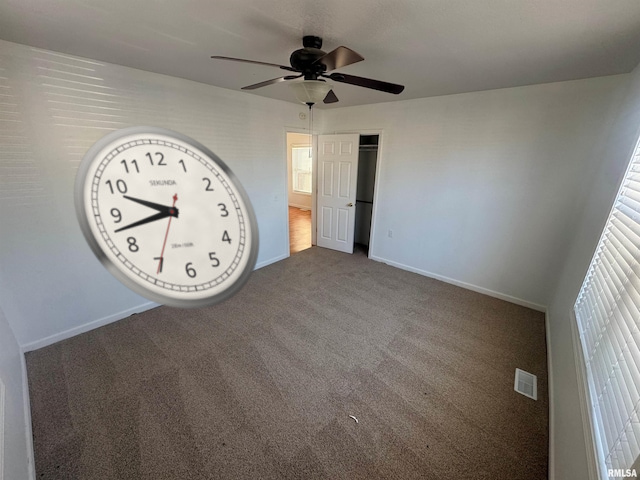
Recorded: 9 h 42 min 35 s
